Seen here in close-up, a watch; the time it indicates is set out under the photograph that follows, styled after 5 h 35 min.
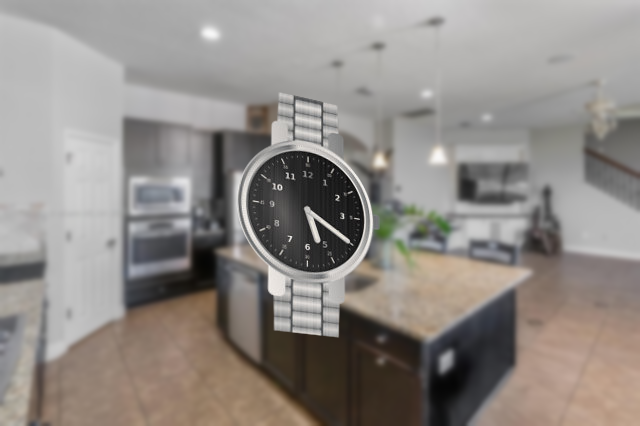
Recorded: 5 h 20 min
